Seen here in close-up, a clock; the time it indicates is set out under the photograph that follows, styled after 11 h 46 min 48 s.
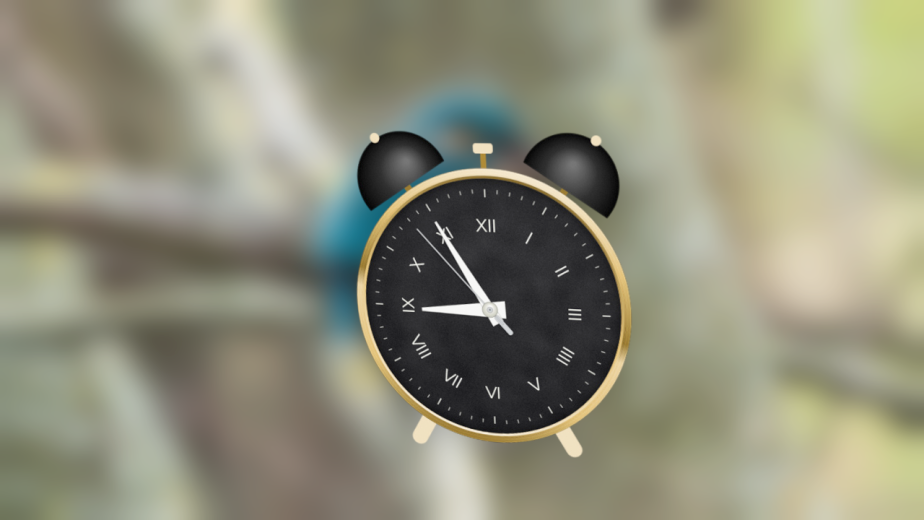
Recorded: 8 h 54 min 53 s
